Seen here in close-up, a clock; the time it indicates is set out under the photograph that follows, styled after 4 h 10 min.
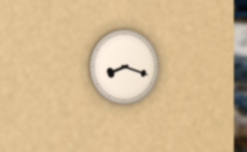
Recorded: 8 h 18 min
